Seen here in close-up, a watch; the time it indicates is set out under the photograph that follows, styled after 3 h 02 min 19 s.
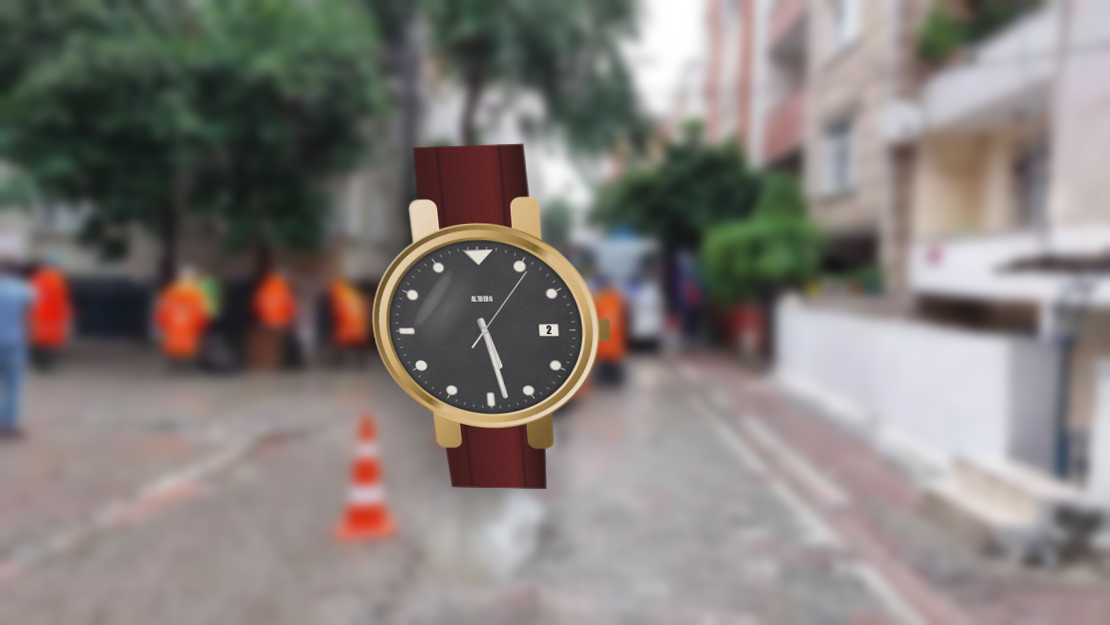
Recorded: 5 h 28 min 06 s
